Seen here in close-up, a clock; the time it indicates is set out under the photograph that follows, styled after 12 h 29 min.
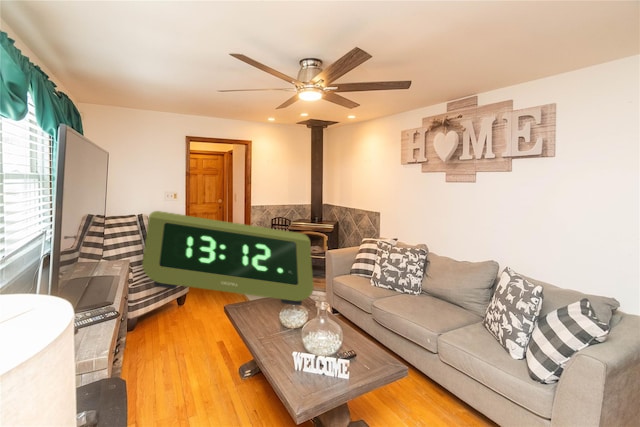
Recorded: 13 h 12 min
